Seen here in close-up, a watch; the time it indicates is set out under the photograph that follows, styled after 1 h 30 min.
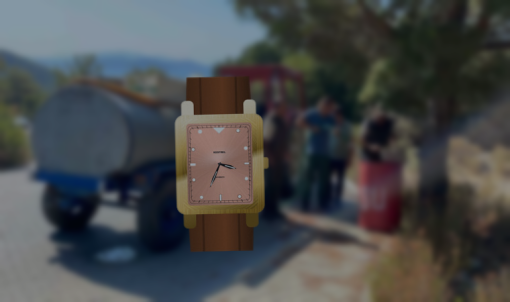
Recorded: 3 h 34 min
